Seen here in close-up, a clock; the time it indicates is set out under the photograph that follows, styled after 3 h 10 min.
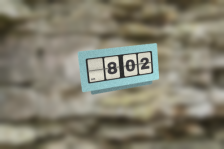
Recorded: 8 h 02 min
